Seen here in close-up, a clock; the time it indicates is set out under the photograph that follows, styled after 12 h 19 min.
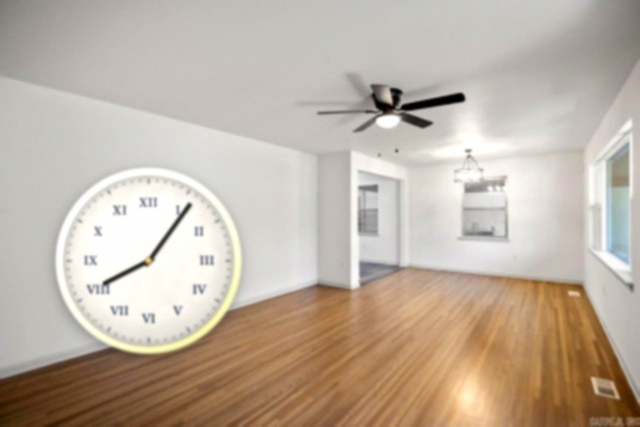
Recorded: 8 h 06 min
